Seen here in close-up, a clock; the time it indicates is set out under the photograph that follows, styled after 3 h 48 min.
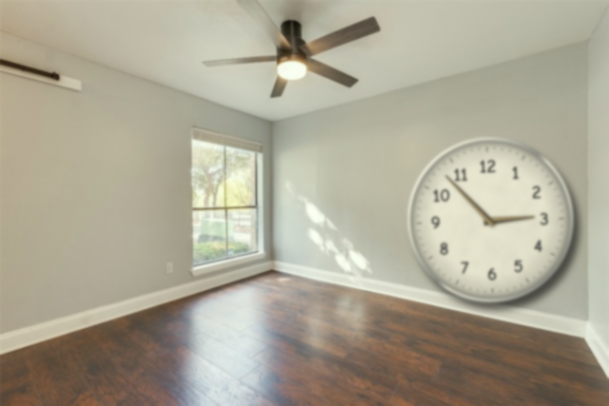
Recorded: 2 h 53 min
